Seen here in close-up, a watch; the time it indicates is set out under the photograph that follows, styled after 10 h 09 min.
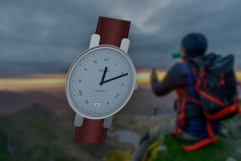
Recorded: 12 h 11 min
